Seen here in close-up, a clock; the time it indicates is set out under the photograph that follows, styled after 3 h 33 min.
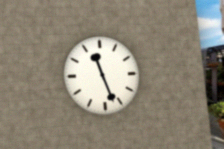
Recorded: 11 h 27 min
